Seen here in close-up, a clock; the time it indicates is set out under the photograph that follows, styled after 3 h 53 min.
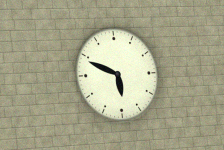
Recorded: 5 h 49 min
